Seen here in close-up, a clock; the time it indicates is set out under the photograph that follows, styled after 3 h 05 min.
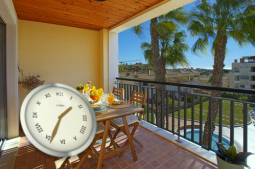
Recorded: 1 h 34 min
